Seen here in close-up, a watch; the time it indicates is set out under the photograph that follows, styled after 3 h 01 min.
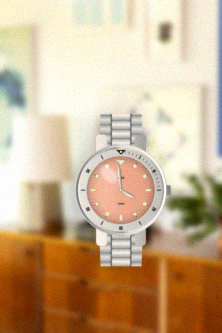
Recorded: 3 h 59 min
